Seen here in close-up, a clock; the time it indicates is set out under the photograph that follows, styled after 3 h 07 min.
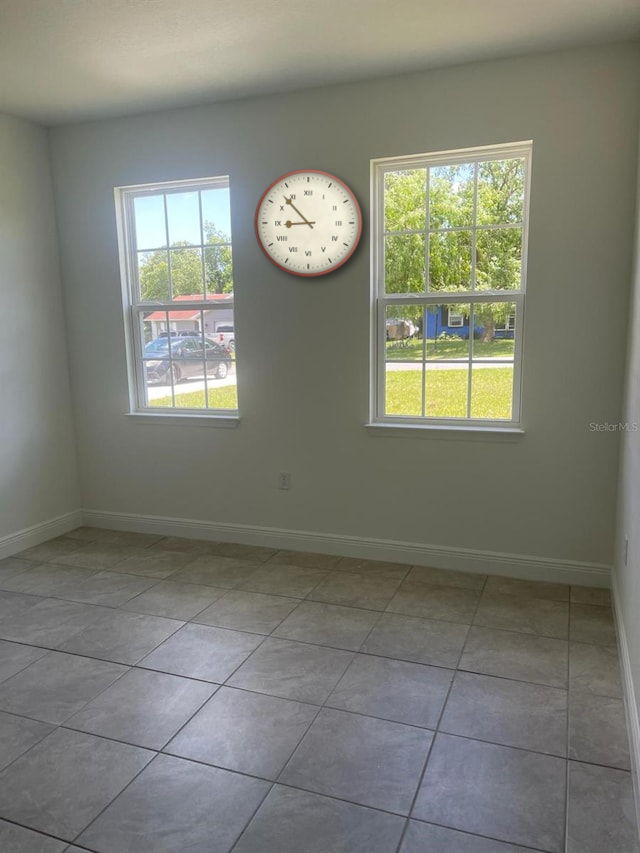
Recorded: 8 h 53 min
